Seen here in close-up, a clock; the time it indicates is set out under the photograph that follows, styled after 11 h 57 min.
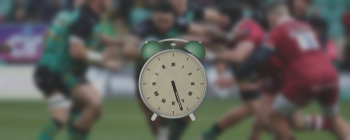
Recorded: 5 h 27 min
